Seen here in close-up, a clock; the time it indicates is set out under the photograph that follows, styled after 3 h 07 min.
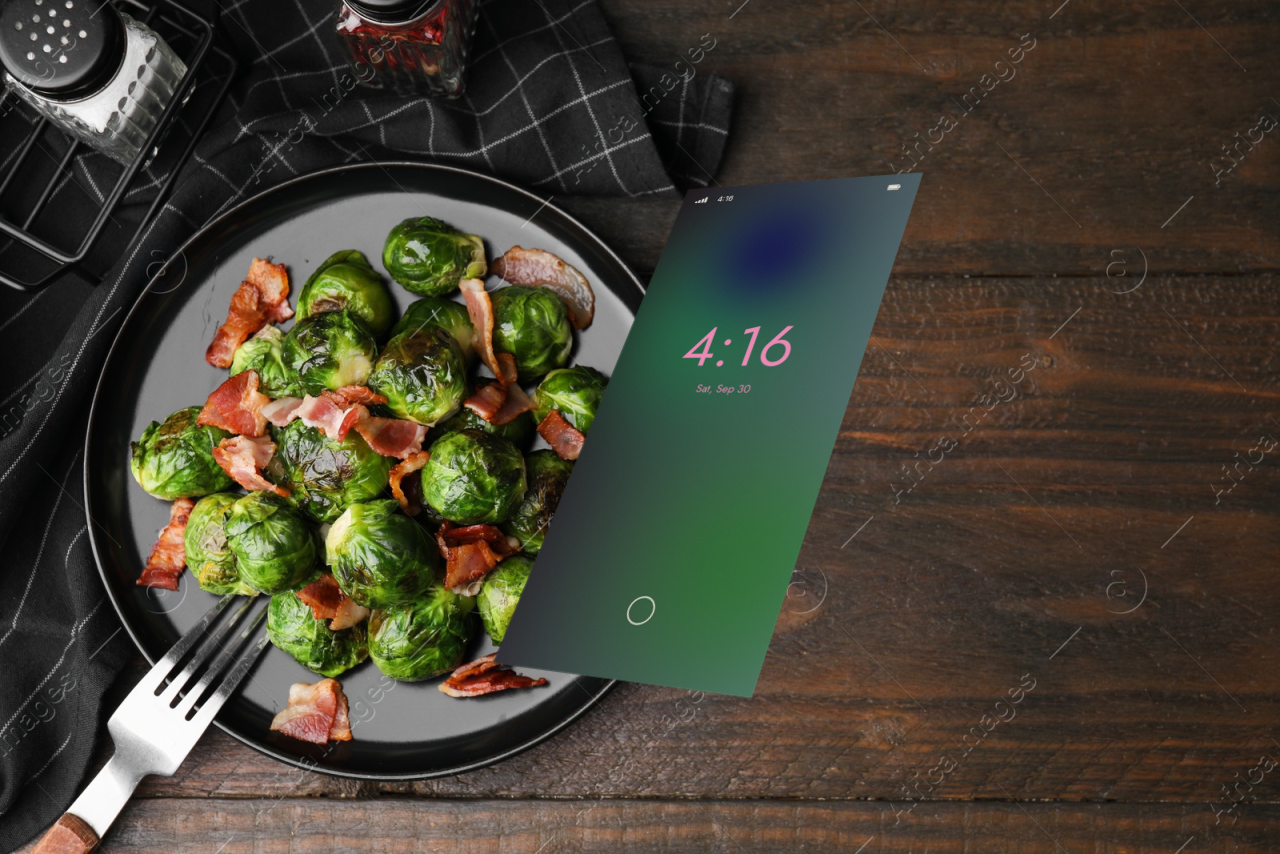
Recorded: 4 h 16 min
